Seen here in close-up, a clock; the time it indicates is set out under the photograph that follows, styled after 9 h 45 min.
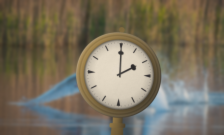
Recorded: 2 h 00 min
